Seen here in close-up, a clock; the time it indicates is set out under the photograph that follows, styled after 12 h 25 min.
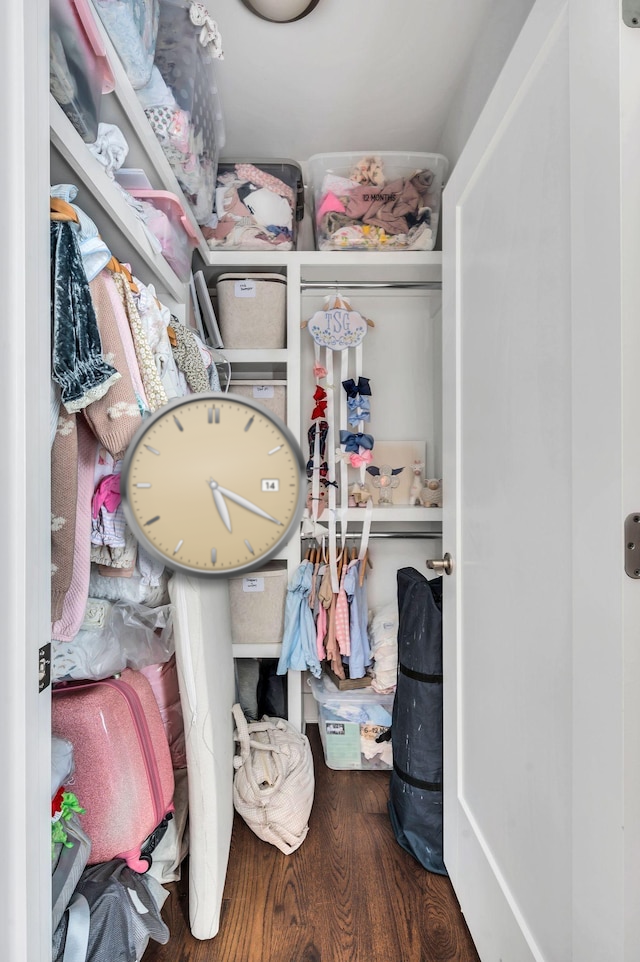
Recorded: 5 h 20 min
